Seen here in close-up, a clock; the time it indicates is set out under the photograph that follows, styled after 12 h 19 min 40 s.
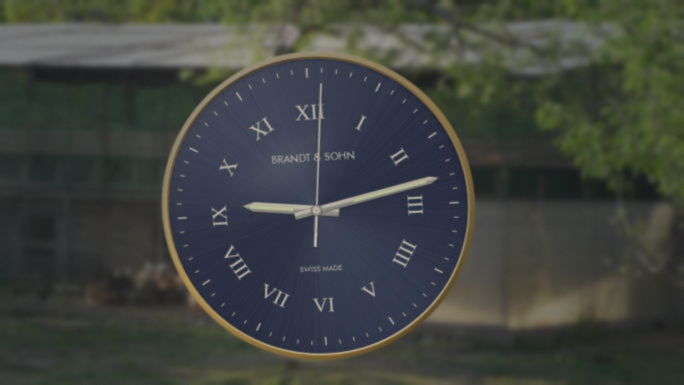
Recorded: 9 h 13 min 01 s
